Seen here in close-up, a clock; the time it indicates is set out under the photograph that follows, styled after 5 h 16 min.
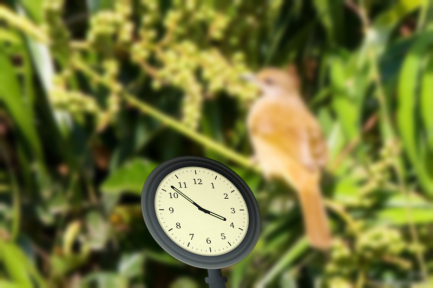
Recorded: 3 h 52 min
